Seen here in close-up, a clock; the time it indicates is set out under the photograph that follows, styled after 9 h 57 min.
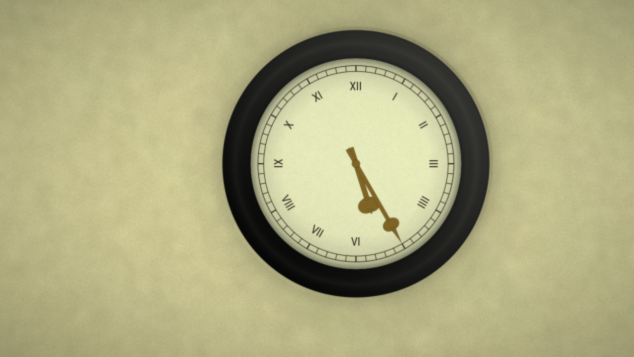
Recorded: 5 h 25 min
